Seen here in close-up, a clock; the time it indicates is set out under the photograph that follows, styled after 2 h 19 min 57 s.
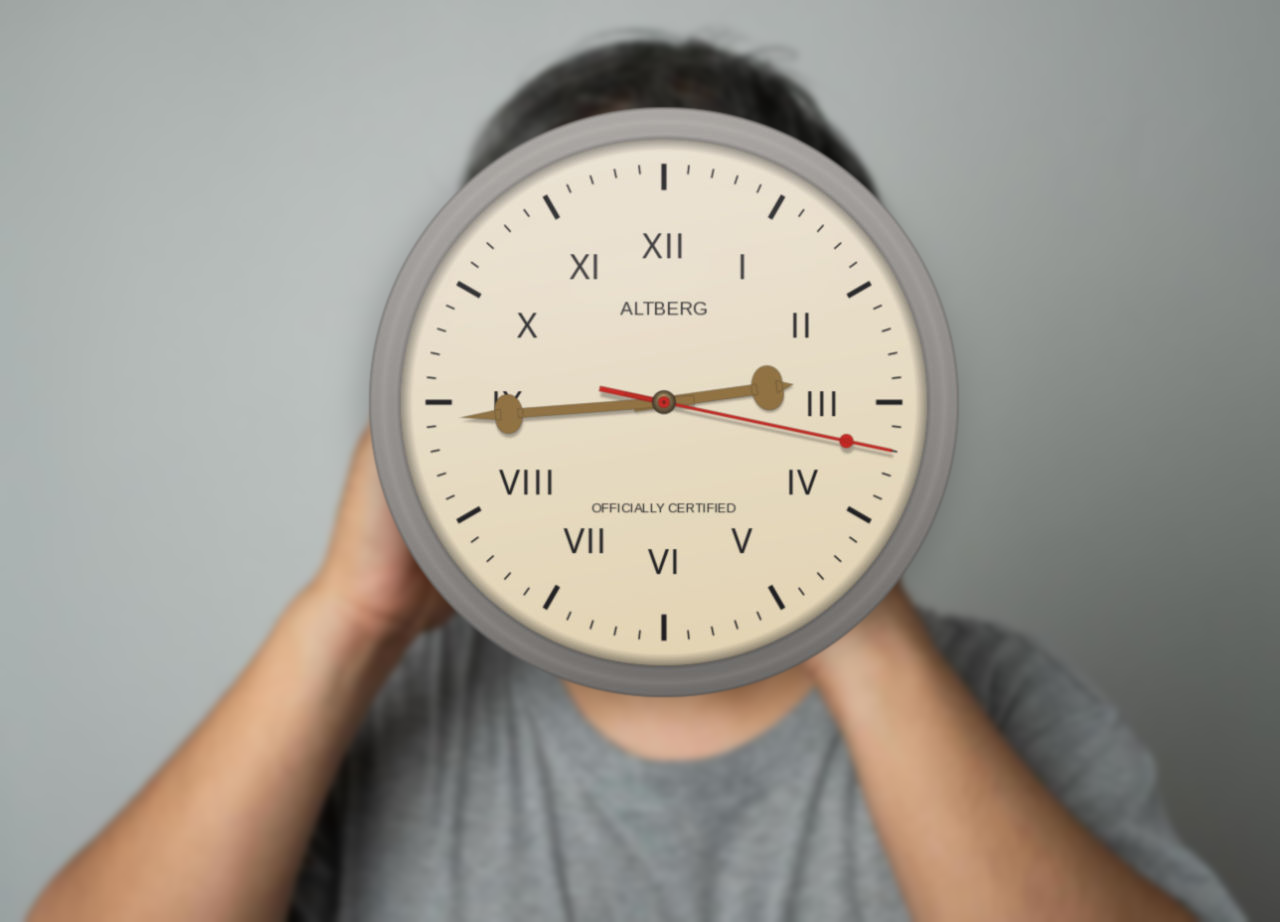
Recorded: 2 h 44 min 17 s
